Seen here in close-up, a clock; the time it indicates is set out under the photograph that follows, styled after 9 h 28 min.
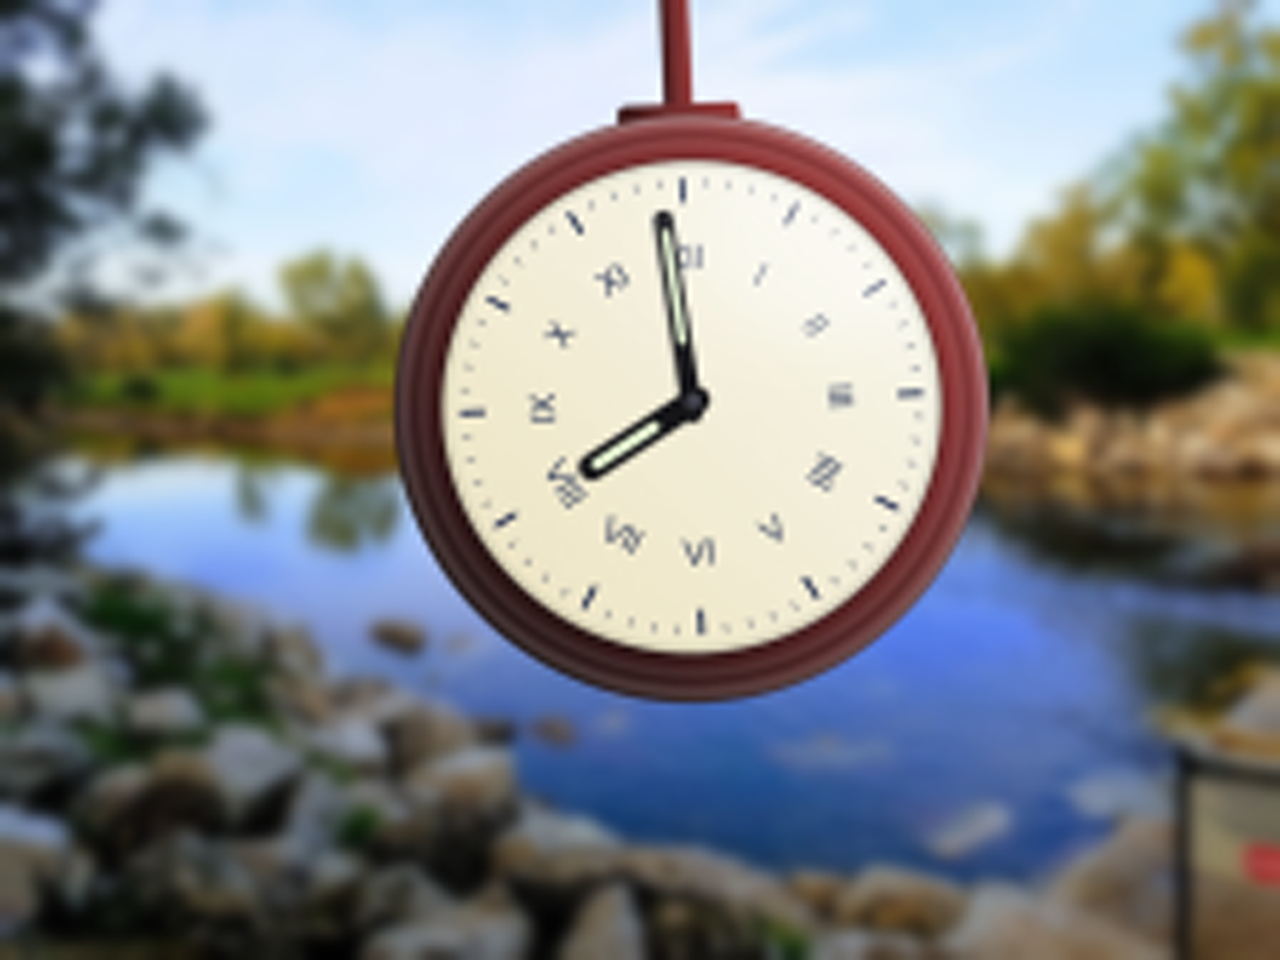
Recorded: 7 h 59 min
